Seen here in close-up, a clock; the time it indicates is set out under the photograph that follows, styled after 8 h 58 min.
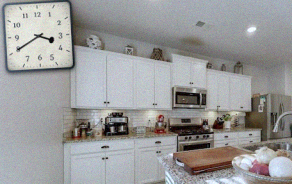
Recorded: 3 h 40 min
